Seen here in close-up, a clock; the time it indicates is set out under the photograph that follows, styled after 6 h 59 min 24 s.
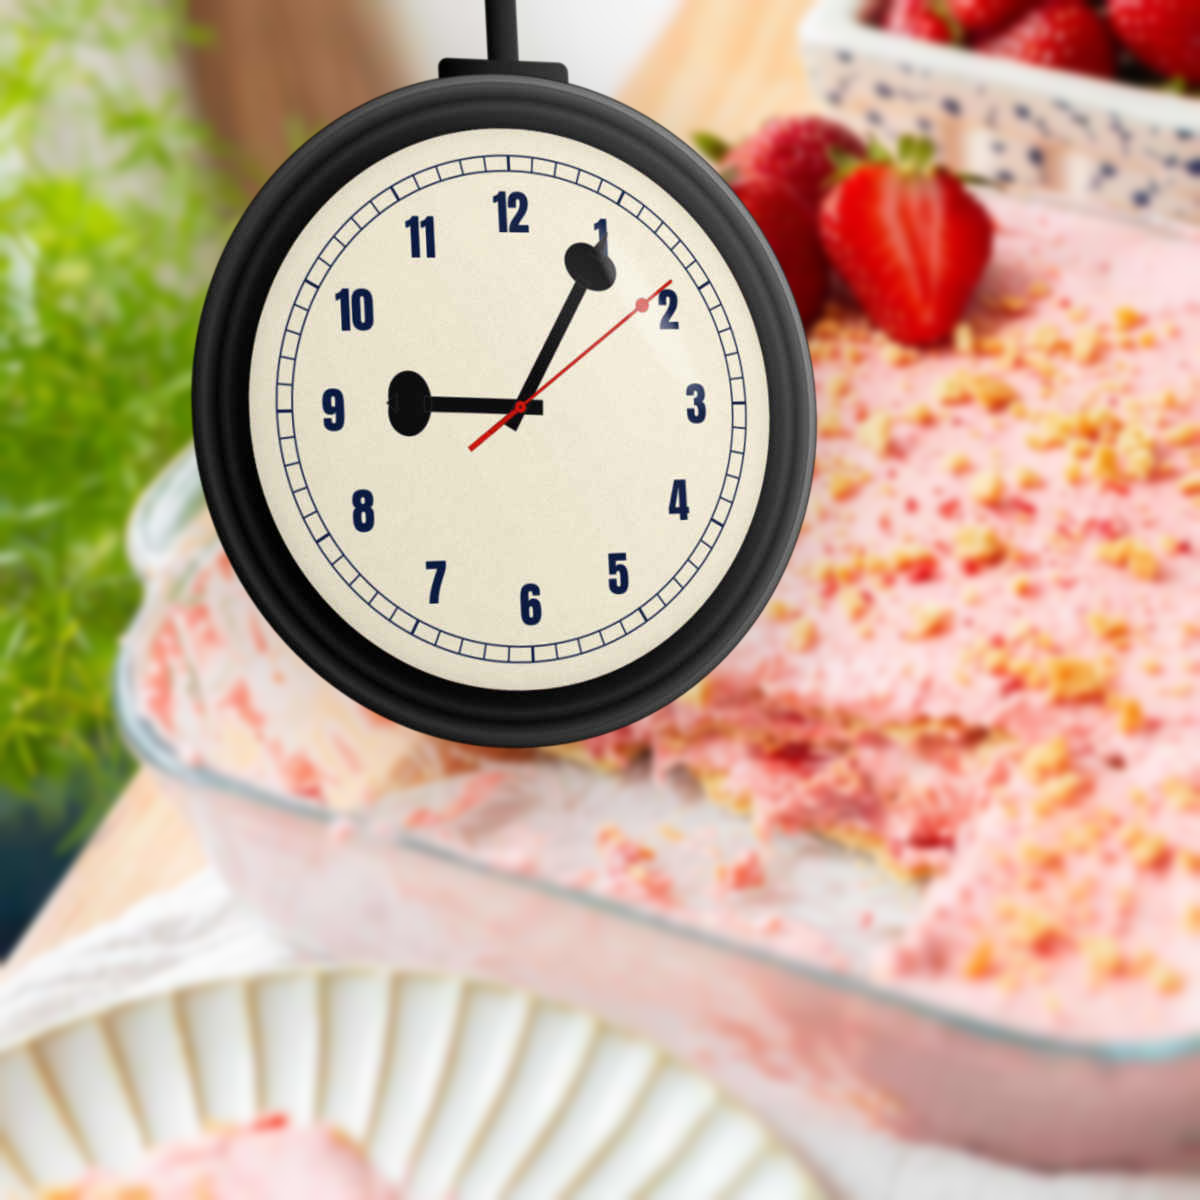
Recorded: 9 h 05 min 09 s
